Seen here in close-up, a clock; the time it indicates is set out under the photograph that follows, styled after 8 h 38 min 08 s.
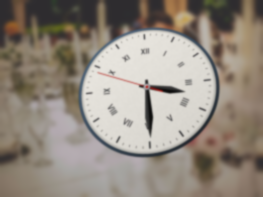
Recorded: 3 h 29 min 49 s
